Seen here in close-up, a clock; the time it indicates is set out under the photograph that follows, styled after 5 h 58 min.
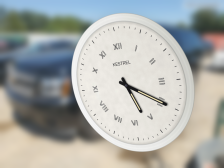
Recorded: 5 h 20 min
